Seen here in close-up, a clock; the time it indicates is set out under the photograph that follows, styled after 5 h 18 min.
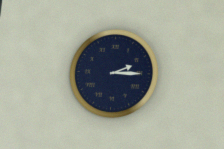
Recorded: 2 h 15 min
